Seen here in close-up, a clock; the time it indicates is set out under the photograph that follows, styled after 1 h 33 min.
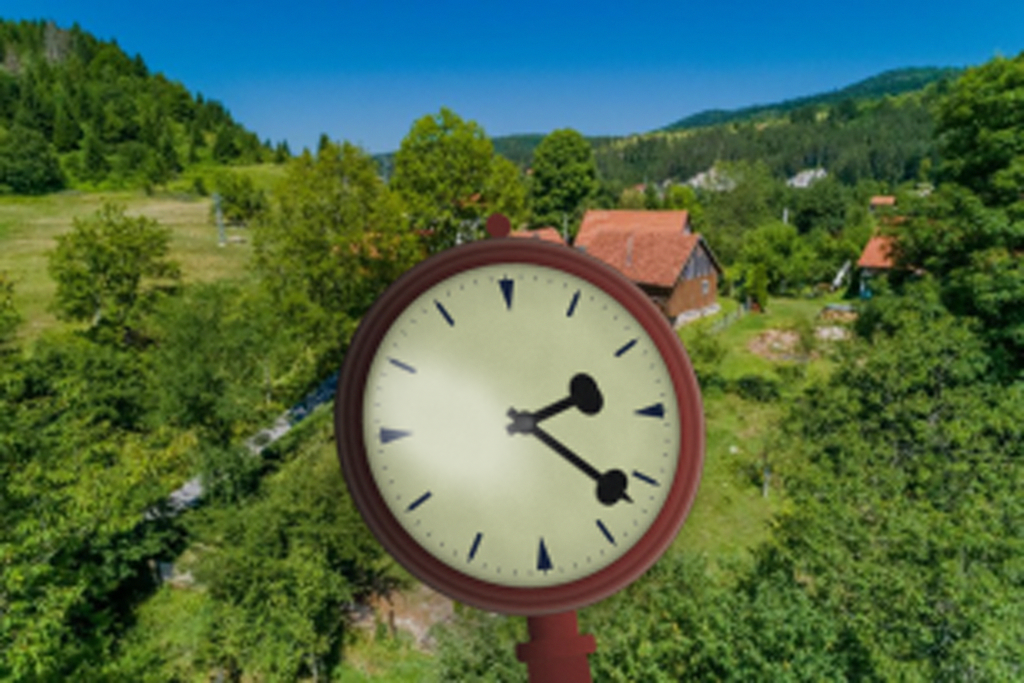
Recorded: 2 h 22 min
